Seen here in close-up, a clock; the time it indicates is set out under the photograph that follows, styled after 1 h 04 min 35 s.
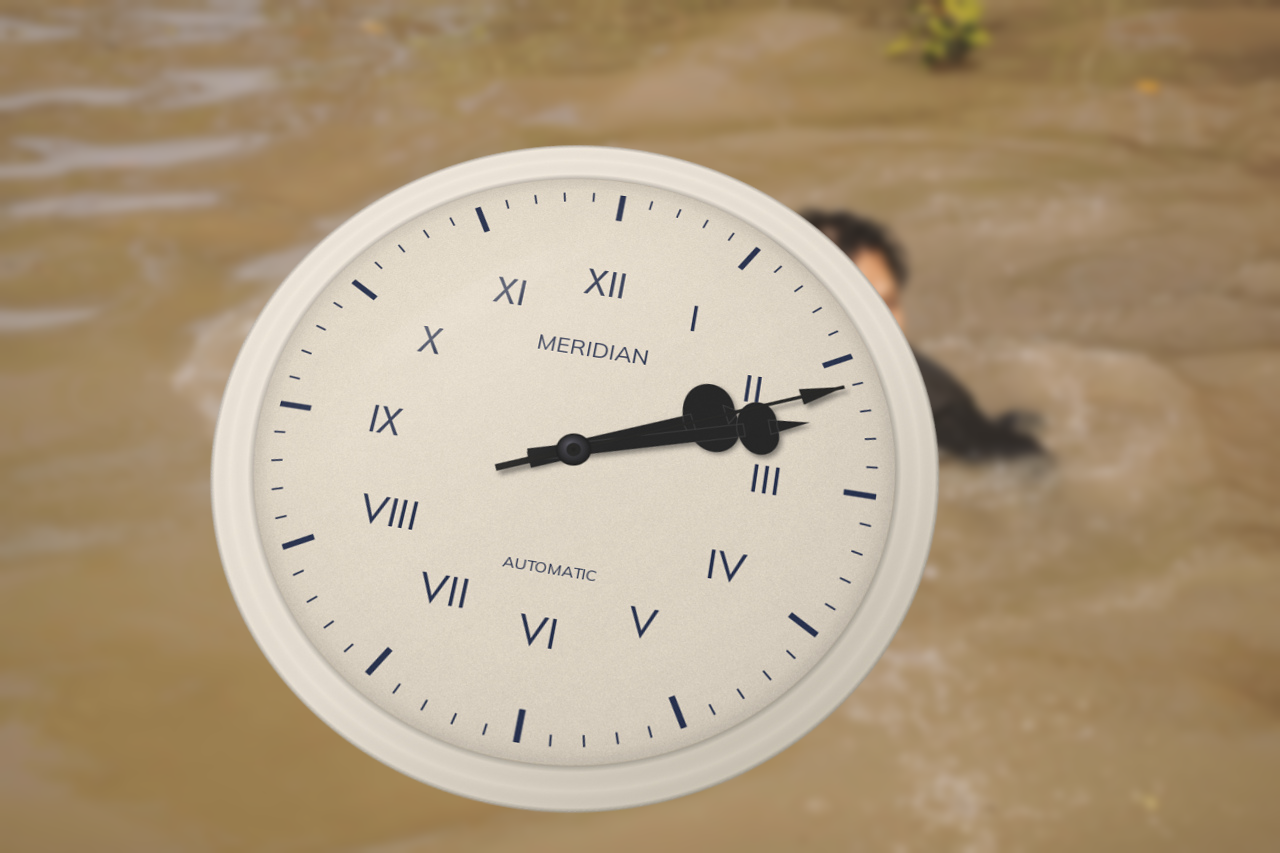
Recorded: 2 h 12 min 11 s
